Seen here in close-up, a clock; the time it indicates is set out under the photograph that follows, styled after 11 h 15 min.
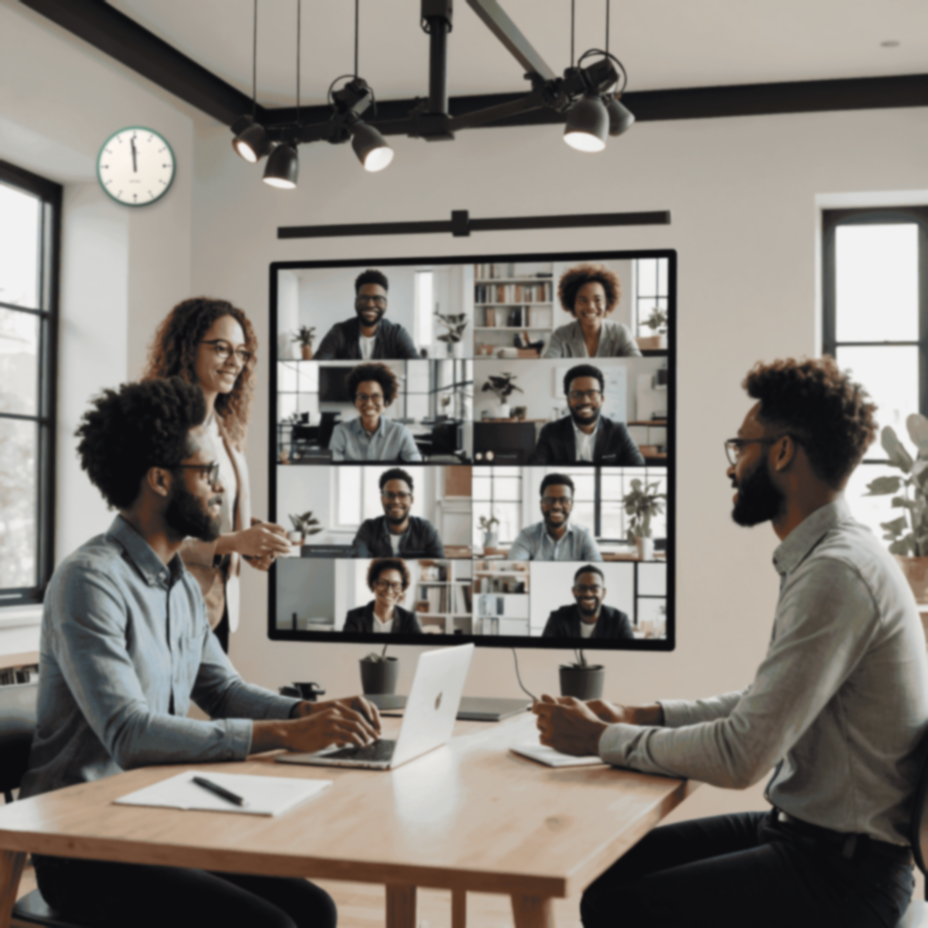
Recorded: 11 h 59 min
